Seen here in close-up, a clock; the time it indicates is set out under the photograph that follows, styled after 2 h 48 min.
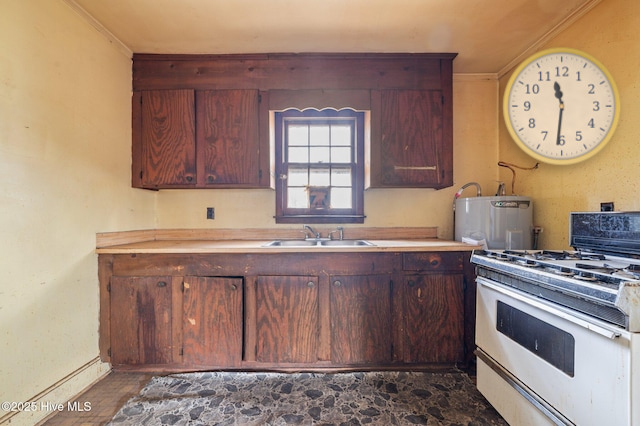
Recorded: 11 h 31 min
